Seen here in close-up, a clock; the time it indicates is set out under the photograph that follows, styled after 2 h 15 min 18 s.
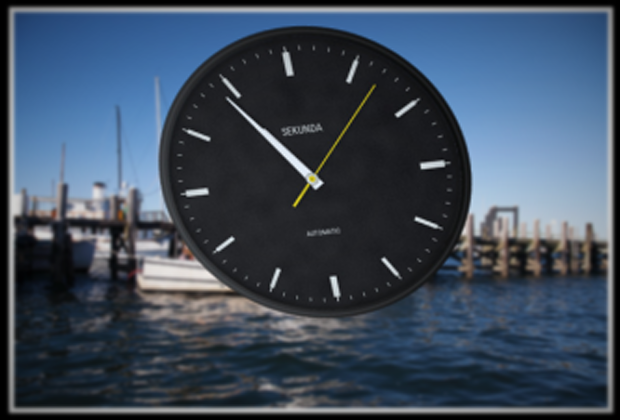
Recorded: 10 h 54 min 07 s
